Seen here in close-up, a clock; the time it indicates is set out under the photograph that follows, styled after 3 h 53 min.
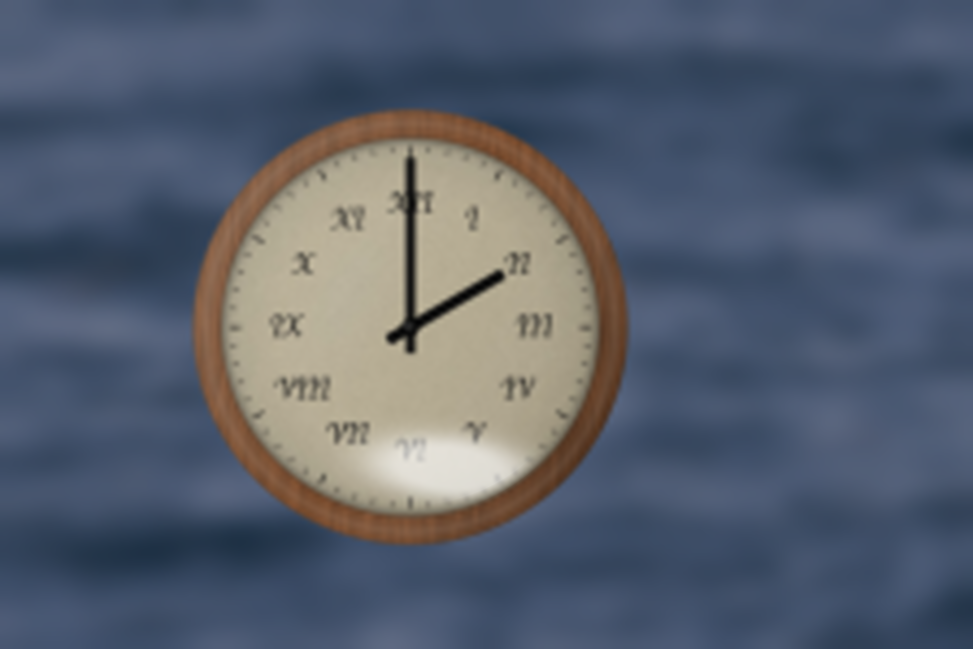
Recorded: 2 h 00 min
